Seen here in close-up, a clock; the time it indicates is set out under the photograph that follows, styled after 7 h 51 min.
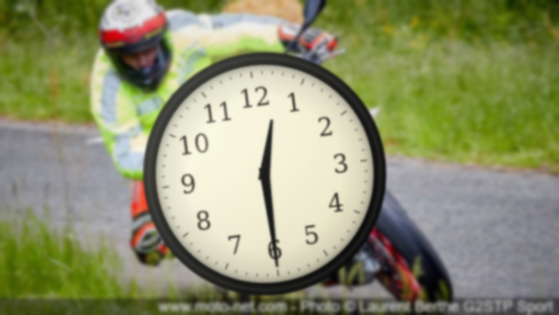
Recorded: 12 h 30 min
